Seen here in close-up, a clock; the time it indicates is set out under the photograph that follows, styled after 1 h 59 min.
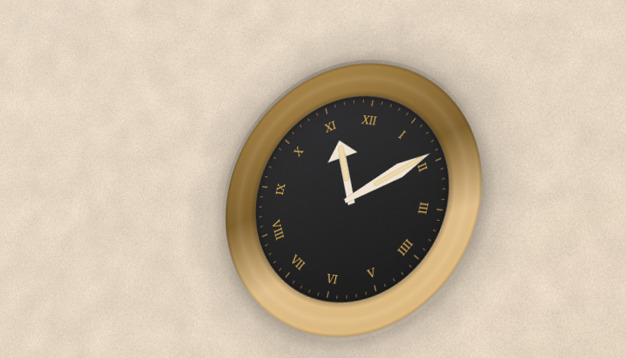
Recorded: 11 h 09 min
